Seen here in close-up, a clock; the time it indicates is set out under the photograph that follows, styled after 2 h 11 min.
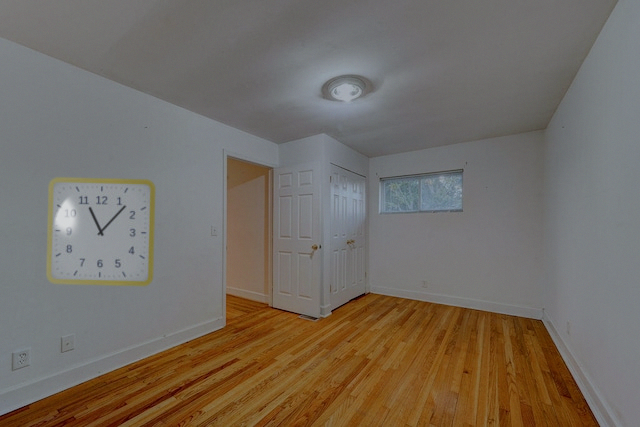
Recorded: 11 h 07 min
